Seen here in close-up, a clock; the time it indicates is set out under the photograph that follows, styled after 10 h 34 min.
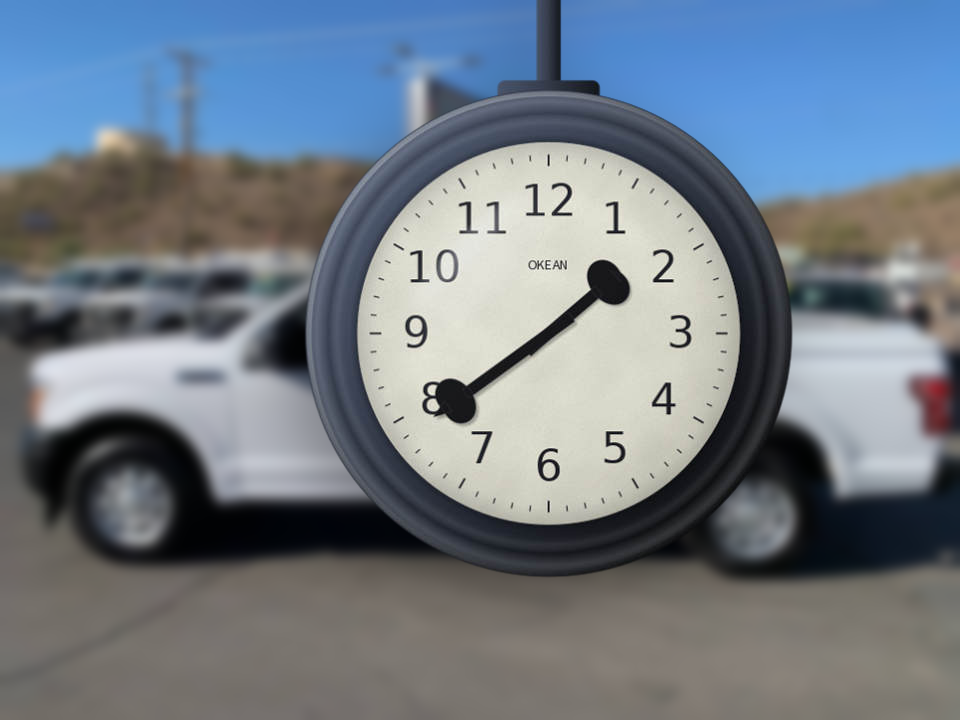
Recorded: 1 h 39 min
